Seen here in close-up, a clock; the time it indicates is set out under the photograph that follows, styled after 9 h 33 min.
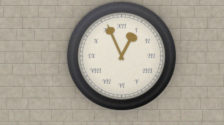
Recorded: 12 h 56 min
